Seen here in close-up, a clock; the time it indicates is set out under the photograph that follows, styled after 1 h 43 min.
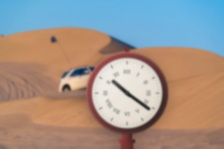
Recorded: 10 h 21 min
